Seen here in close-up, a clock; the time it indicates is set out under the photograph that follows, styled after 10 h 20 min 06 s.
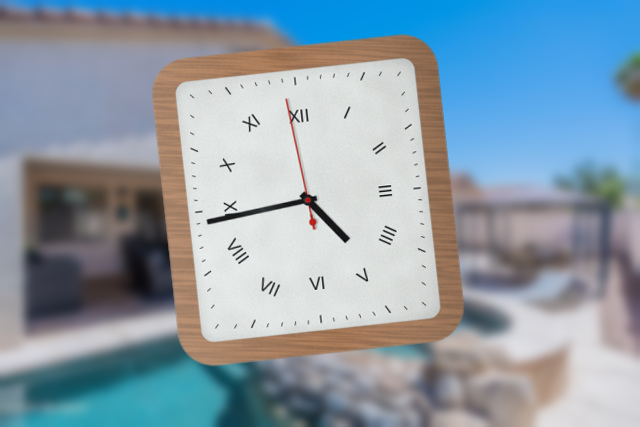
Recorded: 4 h 43 min 59 s
